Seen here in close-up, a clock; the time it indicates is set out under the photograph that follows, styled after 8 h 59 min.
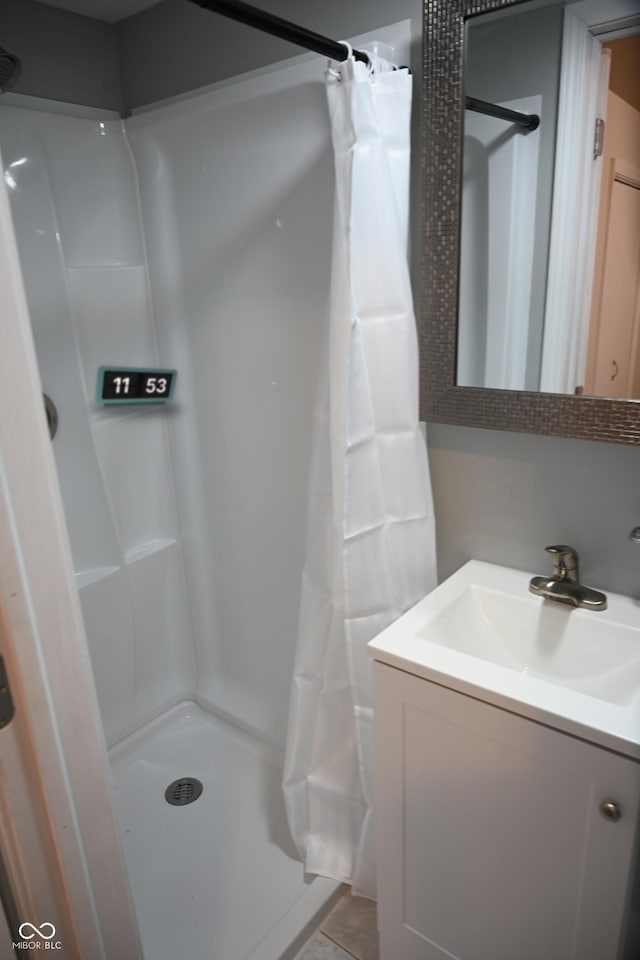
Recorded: 11 h 53 min
